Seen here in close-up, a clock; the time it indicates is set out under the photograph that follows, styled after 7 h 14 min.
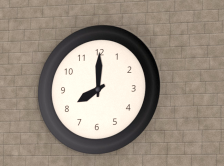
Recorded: 8 h 00 min
